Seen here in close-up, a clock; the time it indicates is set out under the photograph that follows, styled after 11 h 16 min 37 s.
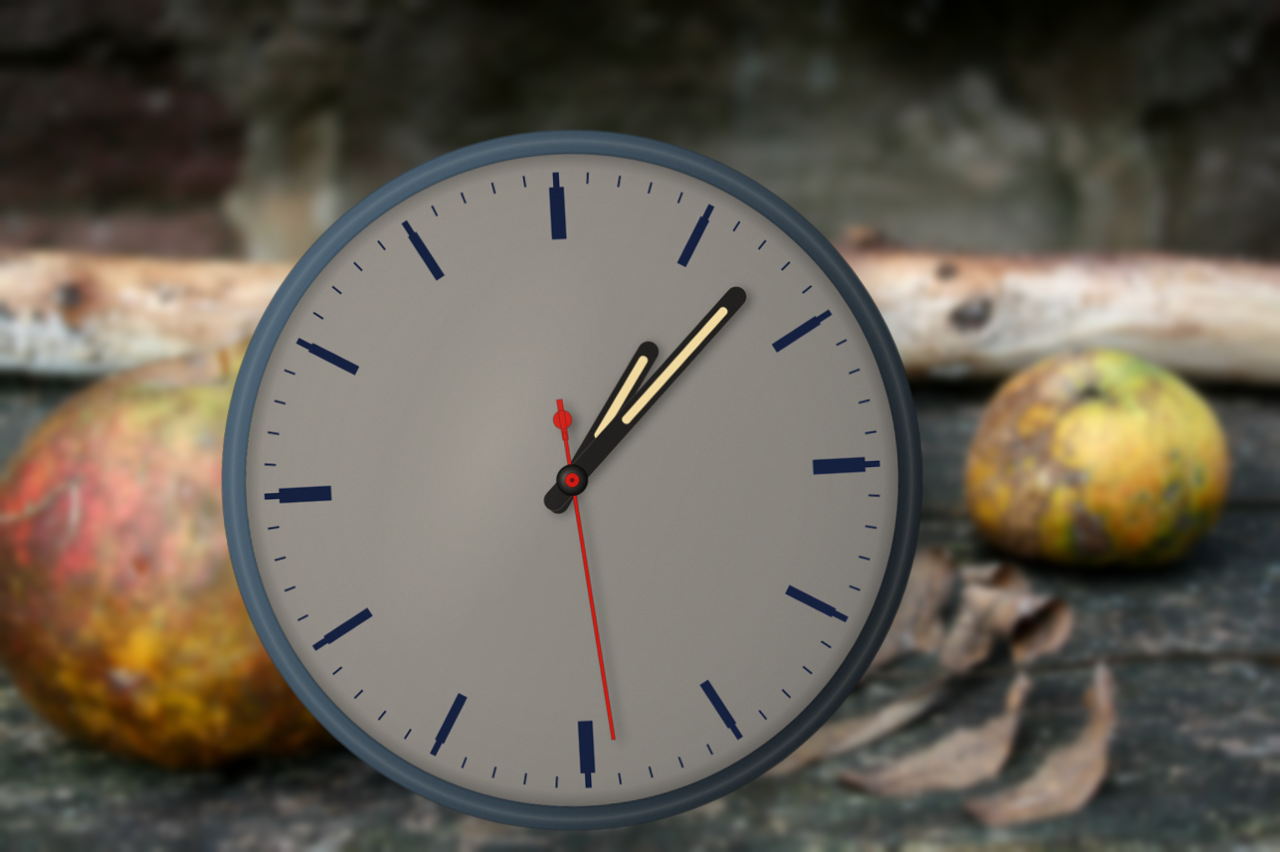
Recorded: 1 h 07 min 29 s
